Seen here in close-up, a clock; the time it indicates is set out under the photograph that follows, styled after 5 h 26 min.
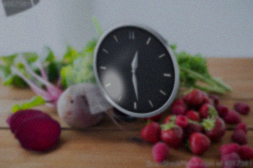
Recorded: 12 h 29 min
